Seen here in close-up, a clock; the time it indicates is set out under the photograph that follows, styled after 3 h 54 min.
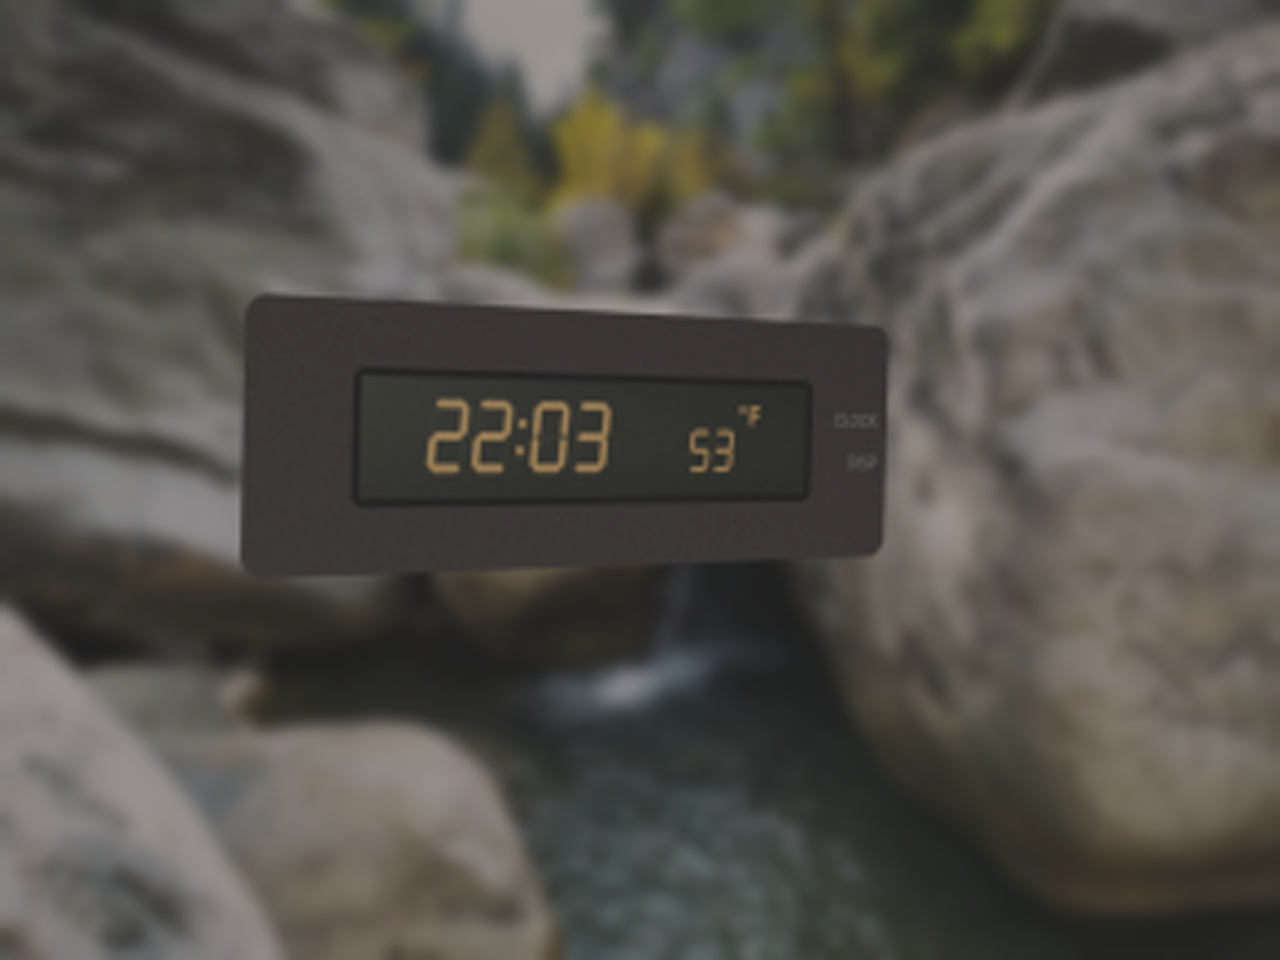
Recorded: 22 h 03 min
